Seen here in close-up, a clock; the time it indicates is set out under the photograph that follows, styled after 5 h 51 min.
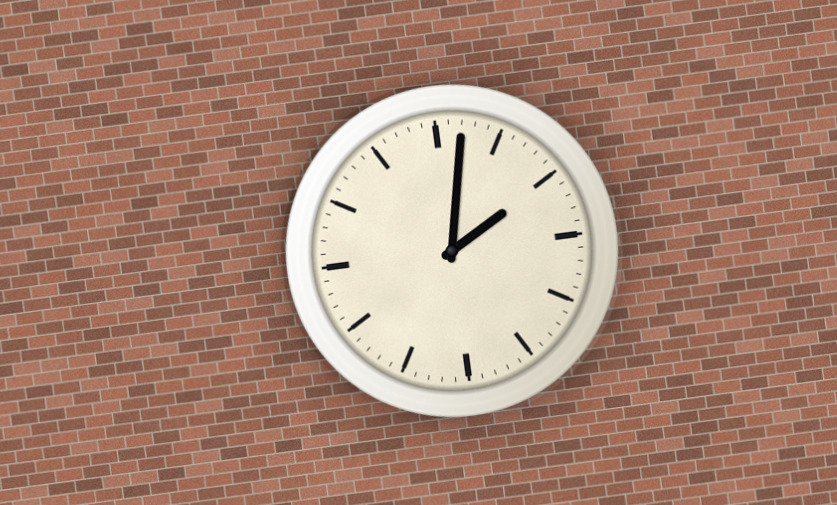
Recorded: 2 h 02 min
